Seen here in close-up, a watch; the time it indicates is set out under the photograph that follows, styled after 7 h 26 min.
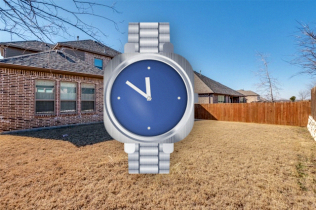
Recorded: 11 h 51 min
